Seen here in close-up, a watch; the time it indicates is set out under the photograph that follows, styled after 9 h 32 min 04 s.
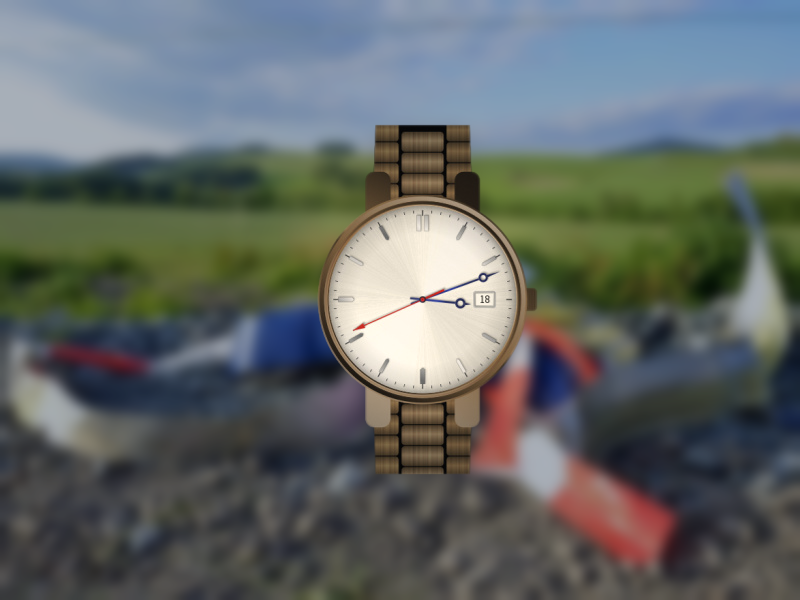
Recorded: 3 h 11 min 41 s
